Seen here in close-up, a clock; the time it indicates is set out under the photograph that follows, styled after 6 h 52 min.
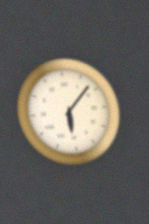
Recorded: 6 h 08 min
